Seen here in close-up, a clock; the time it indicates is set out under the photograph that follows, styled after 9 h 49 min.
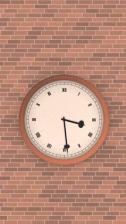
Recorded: 3 h 29 min
